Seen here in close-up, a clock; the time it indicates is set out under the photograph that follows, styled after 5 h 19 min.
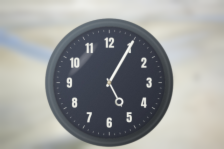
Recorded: 5 h 05 min
